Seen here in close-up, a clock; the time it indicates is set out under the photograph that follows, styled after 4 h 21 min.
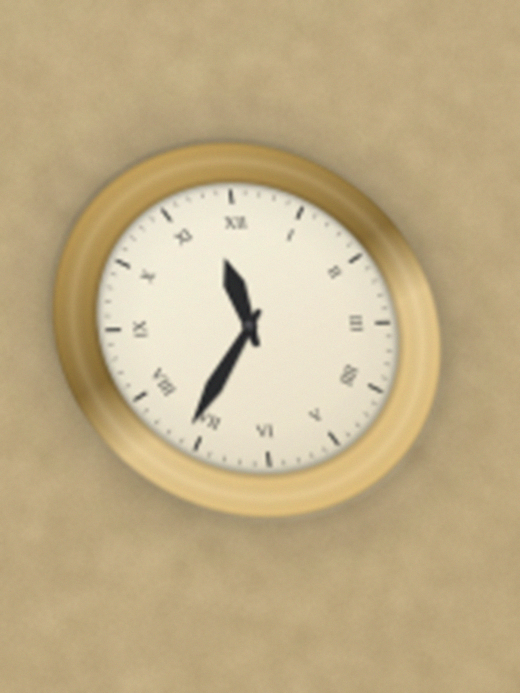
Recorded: 11 h 36 min
